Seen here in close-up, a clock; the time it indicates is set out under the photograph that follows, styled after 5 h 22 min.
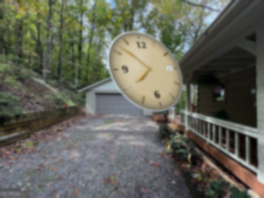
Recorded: 7 h 52 min
